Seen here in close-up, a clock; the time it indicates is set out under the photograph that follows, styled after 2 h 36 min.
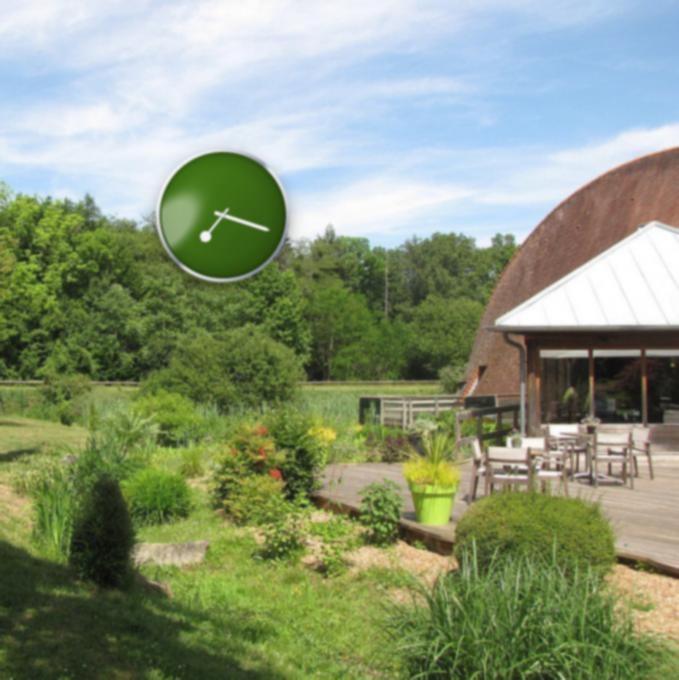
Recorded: 7 h 18 min
